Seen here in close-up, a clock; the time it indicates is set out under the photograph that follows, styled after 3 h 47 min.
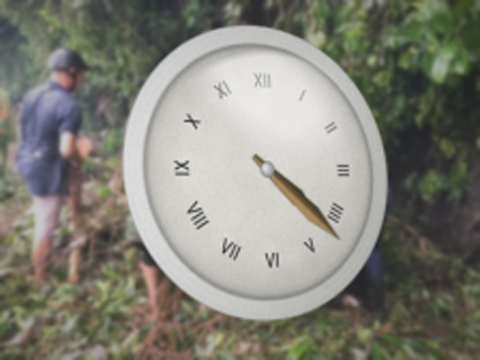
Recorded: 4 h 22 min
